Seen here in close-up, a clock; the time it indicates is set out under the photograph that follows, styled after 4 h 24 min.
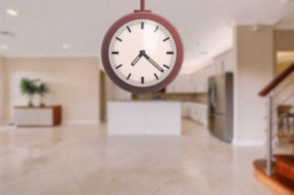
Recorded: 7 h 22 min
